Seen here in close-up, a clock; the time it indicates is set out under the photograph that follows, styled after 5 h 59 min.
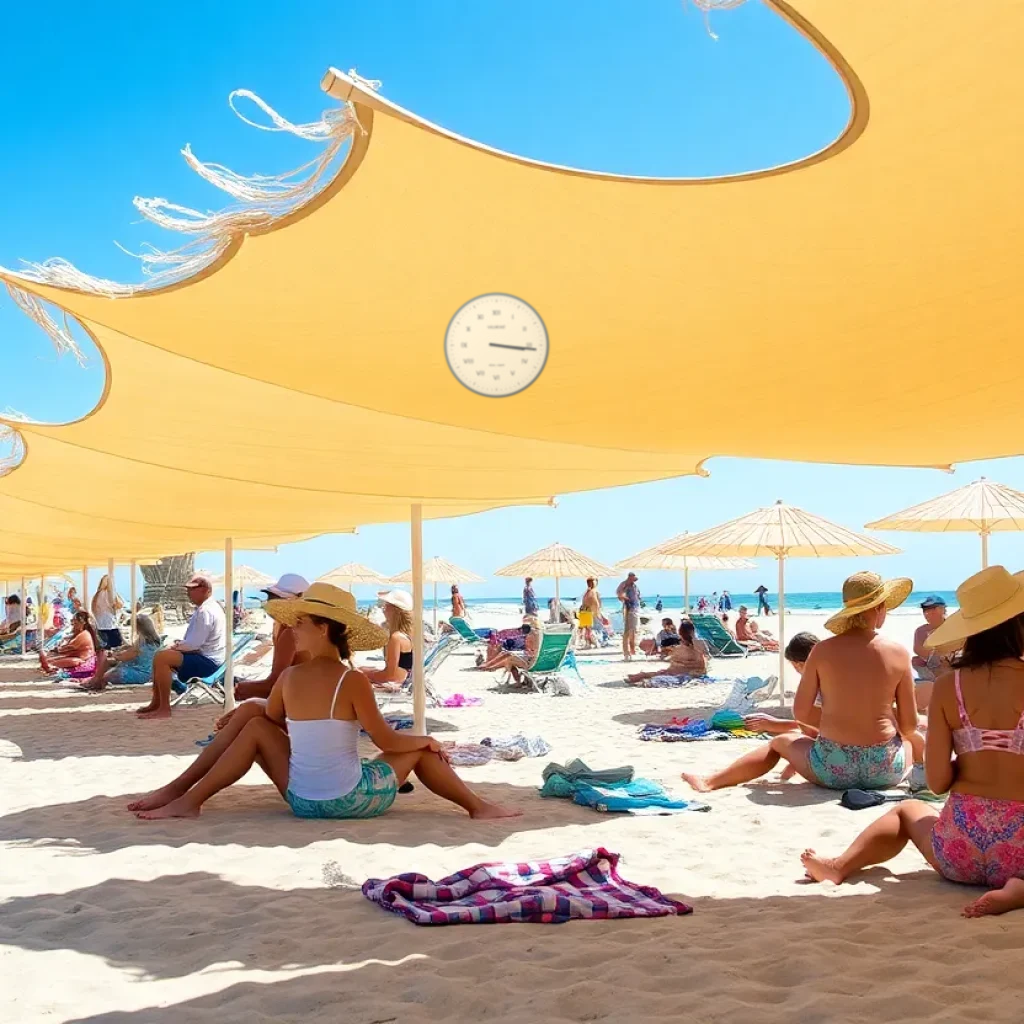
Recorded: 3 h 16 min
